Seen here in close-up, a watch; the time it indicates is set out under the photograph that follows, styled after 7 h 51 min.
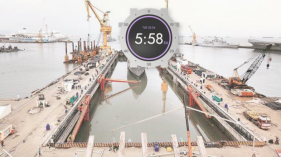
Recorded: 5 h 58 min
